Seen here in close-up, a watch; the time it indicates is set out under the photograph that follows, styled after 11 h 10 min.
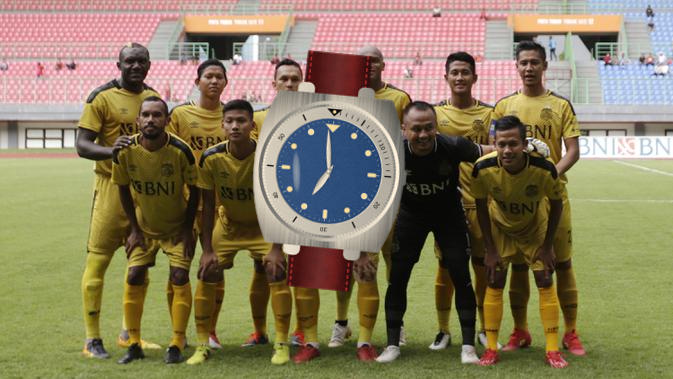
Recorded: 6 h 59 min
